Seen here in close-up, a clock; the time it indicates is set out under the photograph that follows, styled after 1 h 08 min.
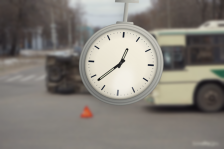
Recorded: 12 h 38 min
